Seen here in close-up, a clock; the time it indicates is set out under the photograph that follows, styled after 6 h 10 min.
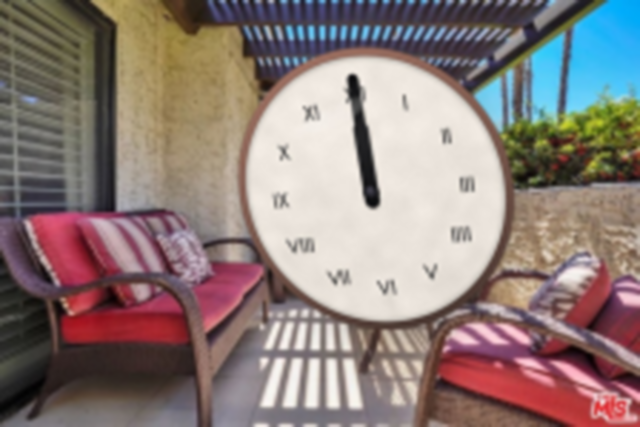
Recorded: 12 h 00 min
